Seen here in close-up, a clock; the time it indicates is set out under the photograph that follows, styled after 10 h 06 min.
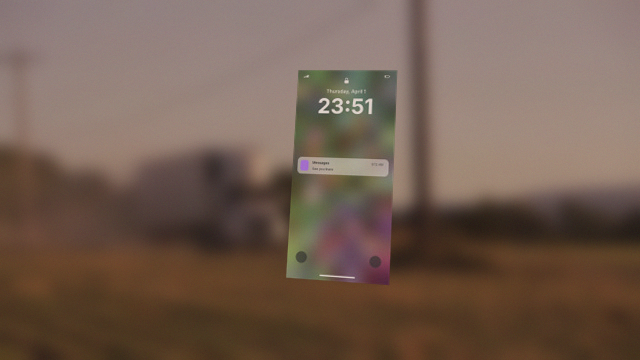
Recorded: 23 h 51 min
